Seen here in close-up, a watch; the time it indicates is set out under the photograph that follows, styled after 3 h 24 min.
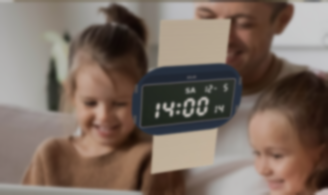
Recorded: 14 h 00 min
